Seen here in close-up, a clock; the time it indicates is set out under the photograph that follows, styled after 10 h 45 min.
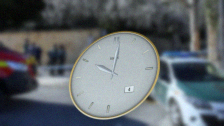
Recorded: 10 h 01 min
